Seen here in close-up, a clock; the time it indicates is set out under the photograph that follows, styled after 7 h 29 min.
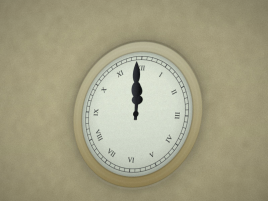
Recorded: 11 h 59 min
